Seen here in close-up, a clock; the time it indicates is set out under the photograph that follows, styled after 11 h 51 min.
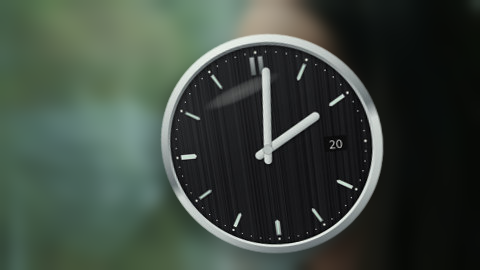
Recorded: 2 h 01 min
